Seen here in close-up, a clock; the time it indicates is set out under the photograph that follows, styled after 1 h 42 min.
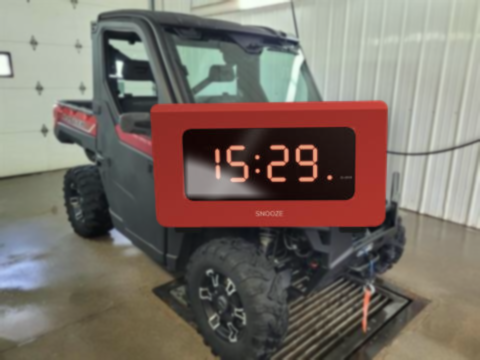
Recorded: 15 h 29 min
